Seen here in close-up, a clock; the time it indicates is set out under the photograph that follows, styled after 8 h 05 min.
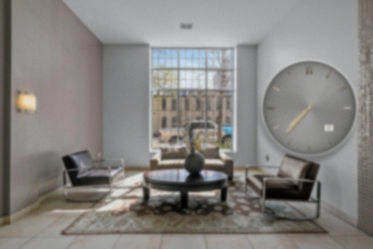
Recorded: 7 h 37 min
